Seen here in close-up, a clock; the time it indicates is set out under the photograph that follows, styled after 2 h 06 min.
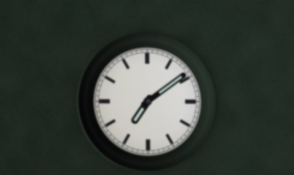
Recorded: 7 h 09 min
